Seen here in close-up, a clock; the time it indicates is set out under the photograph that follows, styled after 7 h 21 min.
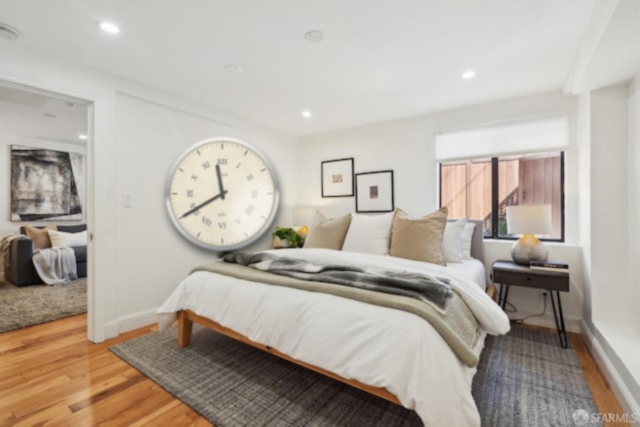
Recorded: 11 h 40 min
